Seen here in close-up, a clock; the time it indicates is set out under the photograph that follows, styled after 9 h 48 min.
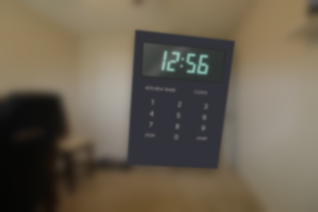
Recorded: 12 h 56 min
